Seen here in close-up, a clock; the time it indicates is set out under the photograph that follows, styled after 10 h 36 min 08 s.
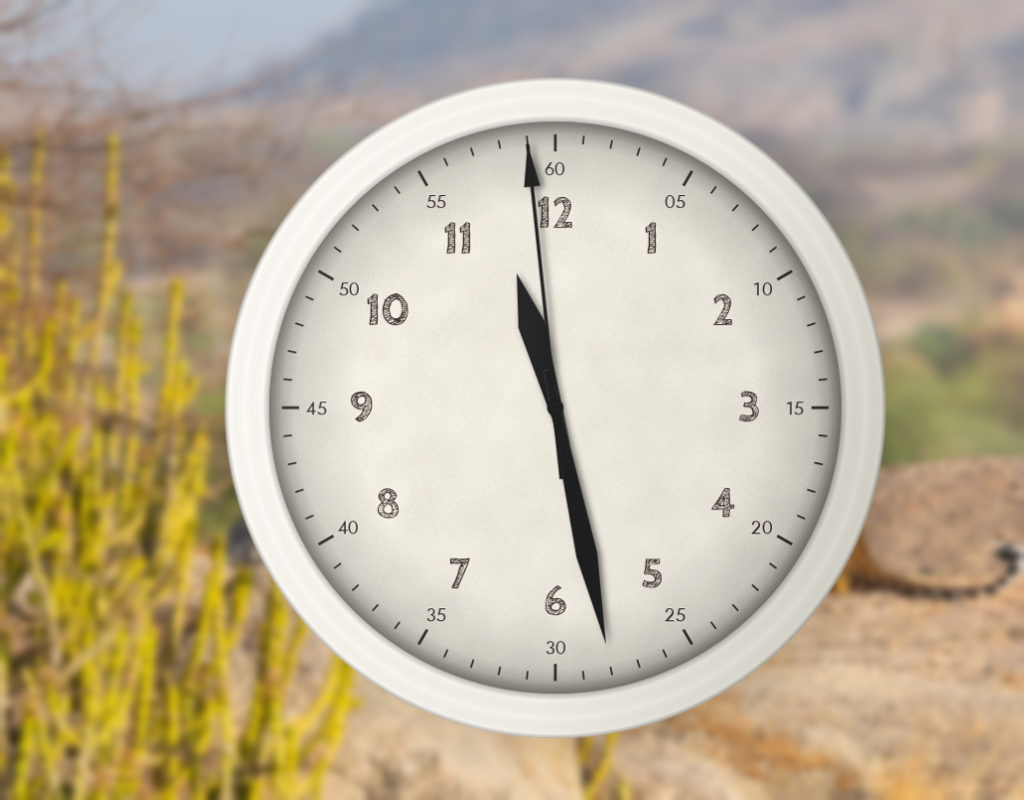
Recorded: 11 h 27 min 59 s
